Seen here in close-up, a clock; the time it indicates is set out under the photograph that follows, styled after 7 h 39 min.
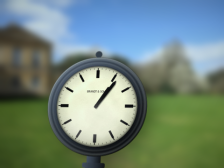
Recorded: 1 h 06 min
